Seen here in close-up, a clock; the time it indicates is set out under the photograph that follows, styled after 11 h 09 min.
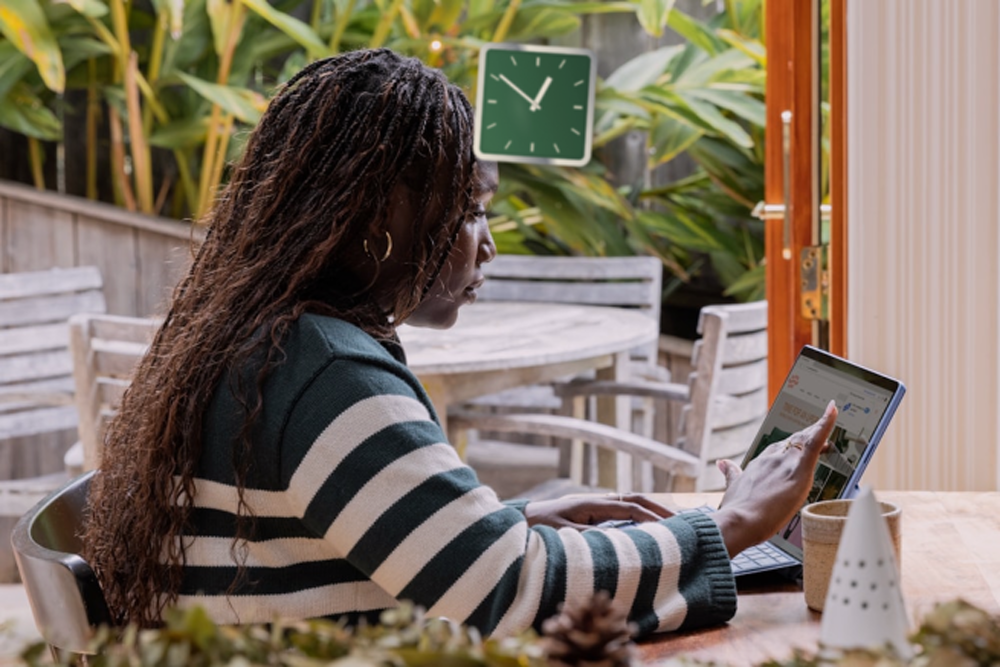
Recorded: 12 h 51 min
